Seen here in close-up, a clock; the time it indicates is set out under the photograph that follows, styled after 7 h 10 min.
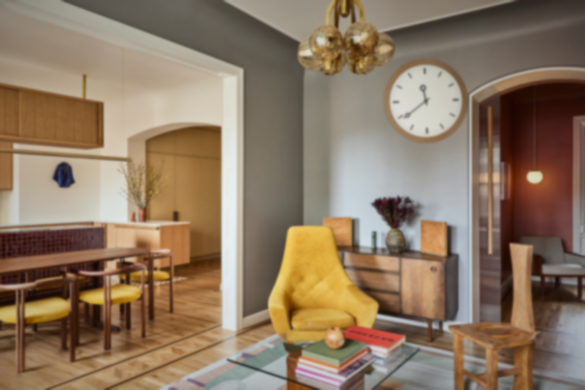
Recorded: 11 h 39 min
